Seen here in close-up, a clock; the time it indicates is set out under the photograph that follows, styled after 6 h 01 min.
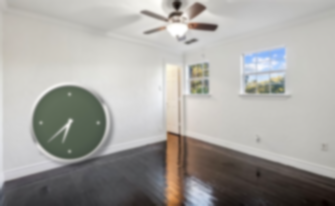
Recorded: 6 h 38 min
